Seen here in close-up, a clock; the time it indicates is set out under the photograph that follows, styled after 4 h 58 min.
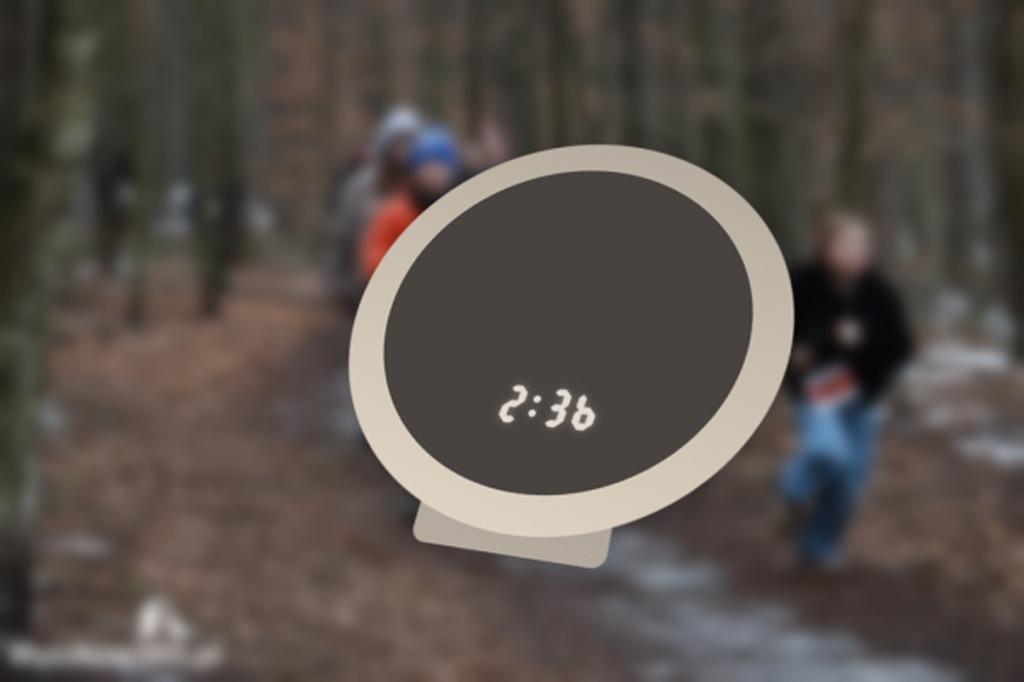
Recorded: 2 h 36 min
